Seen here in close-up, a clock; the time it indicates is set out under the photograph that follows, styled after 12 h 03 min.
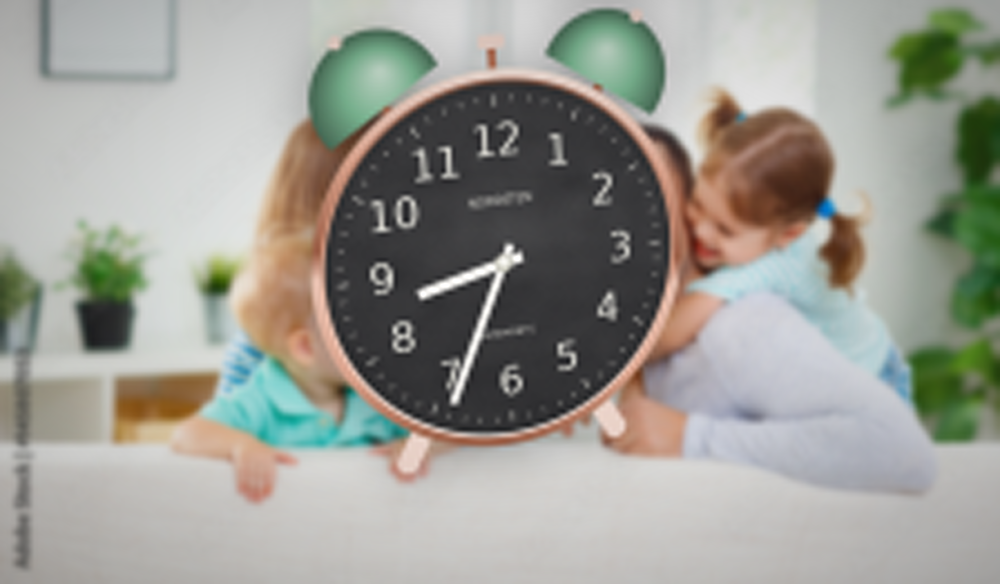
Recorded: 8 h 34 min
